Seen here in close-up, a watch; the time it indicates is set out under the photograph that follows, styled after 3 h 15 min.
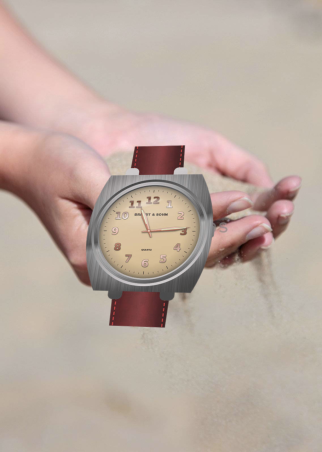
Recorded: 11 h 14 min
